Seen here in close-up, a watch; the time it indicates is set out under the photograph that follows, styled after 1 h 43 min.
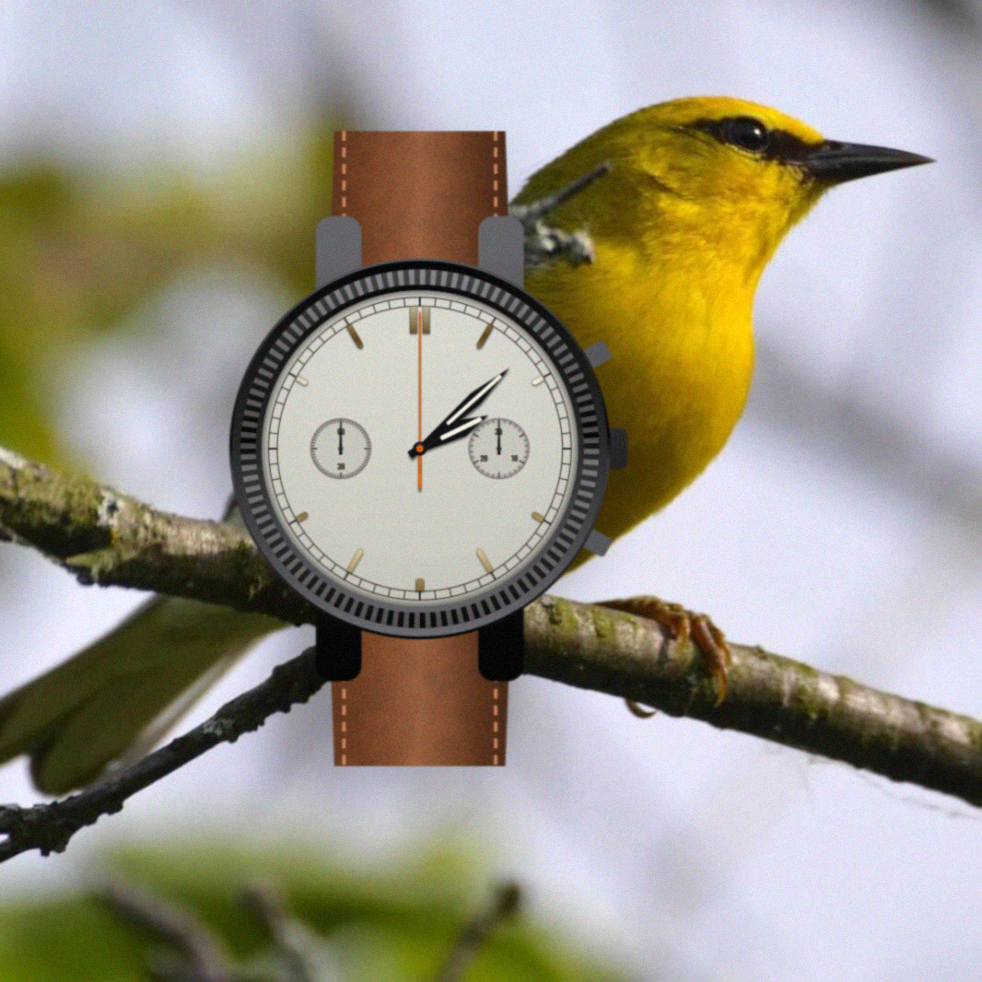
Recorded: 2 h 08 min
